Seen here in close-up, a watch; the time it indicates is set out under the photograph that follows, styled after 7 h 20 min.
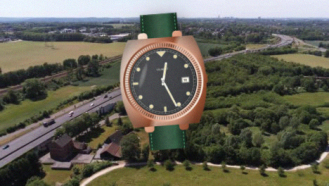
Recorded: 12 h 26 min
